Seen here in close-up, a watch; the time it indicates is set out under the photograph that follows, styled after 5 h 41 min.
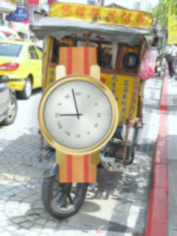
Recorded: 8 h 58 min
